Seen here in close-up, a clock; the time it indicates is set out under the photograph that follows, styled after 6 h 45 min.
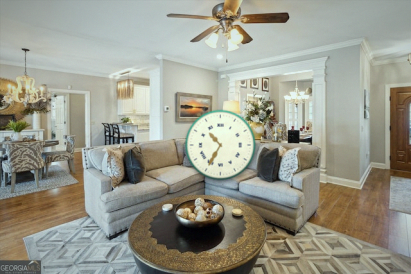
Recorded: 10 h 35 min
